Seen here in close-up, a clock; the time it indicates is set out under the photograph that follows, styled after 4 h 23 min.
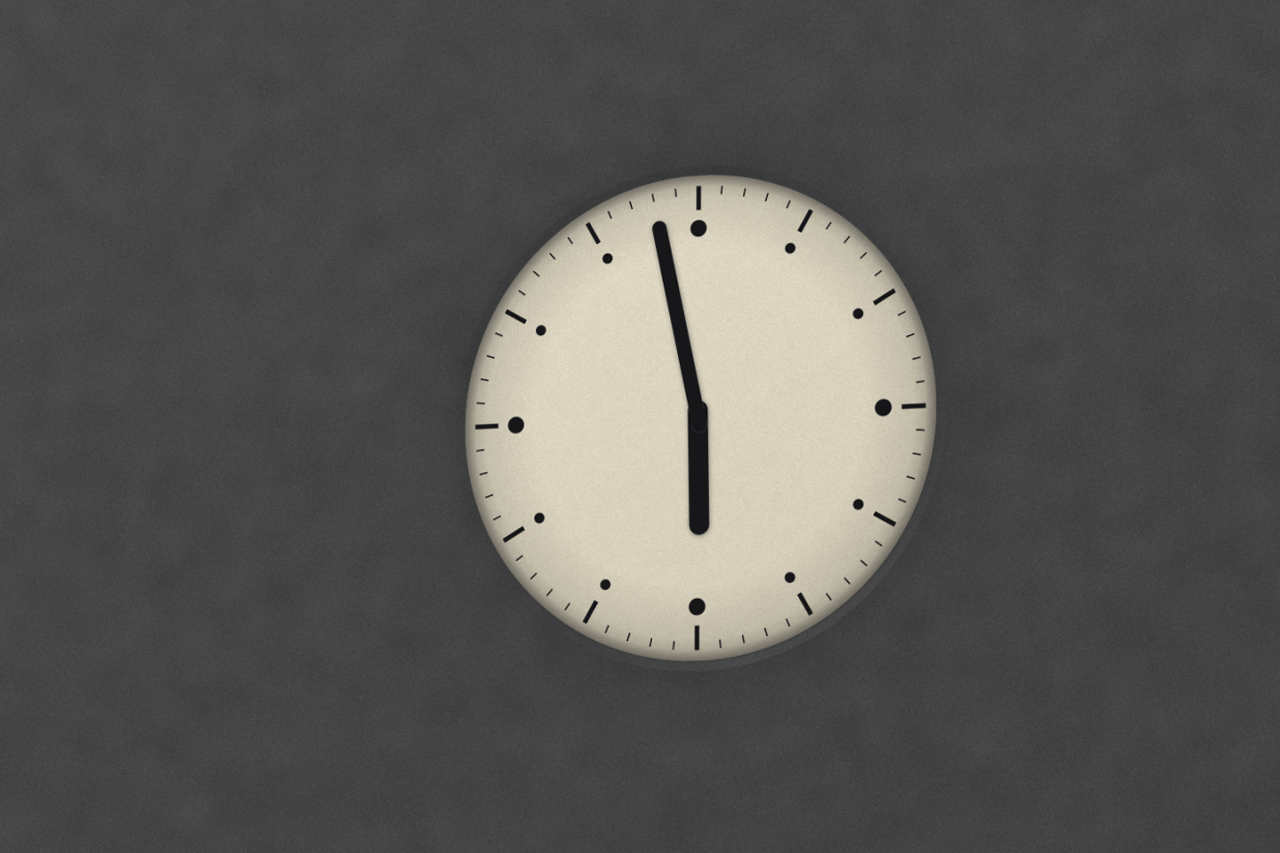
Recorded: 5 h 58 min
